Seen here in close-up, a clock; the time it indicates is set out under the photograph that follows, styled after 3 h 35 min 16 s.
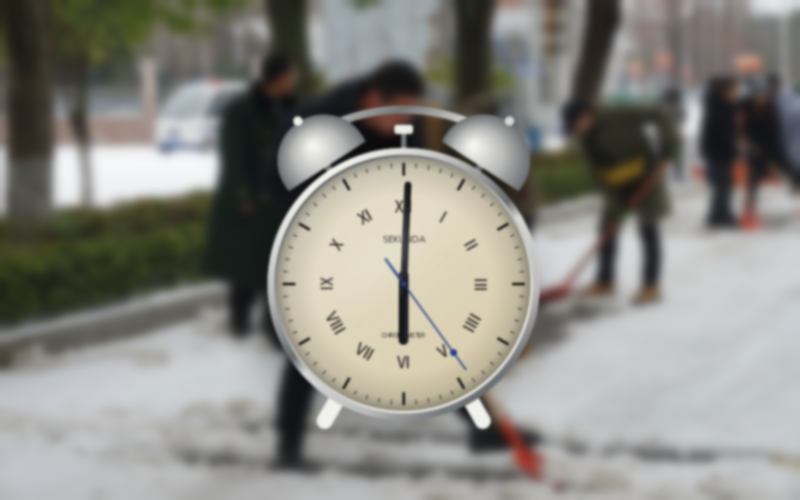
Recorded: 6 h 00 min 24 s
